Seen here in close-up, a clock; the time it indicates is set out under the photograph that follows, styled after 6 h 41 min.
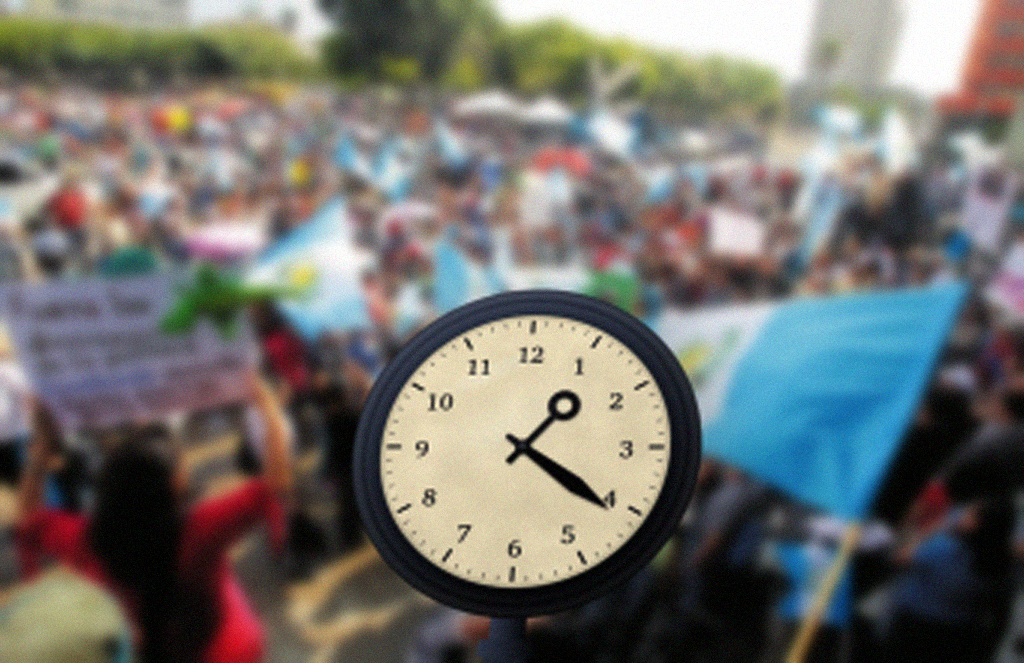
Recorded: 1 h 21 min
